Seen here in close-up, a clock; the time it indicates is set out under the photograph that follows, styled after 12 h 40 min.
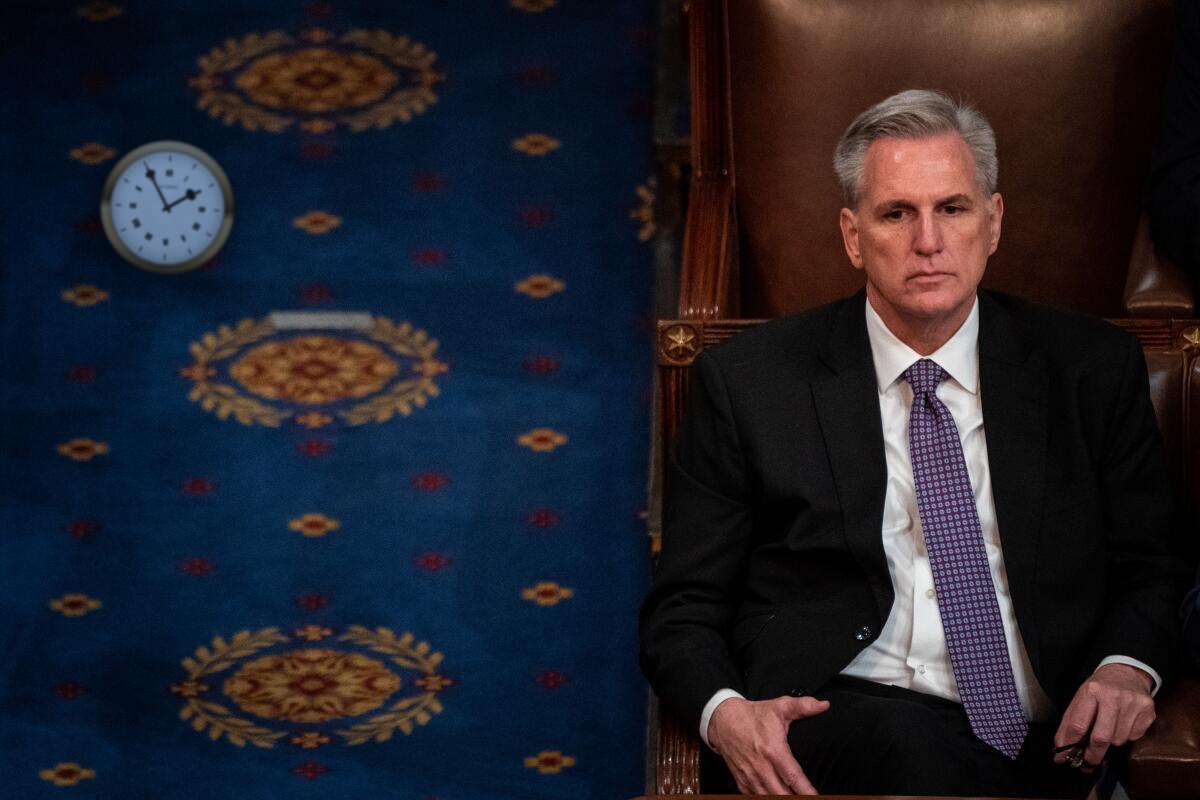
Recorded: 1 h 55 min
